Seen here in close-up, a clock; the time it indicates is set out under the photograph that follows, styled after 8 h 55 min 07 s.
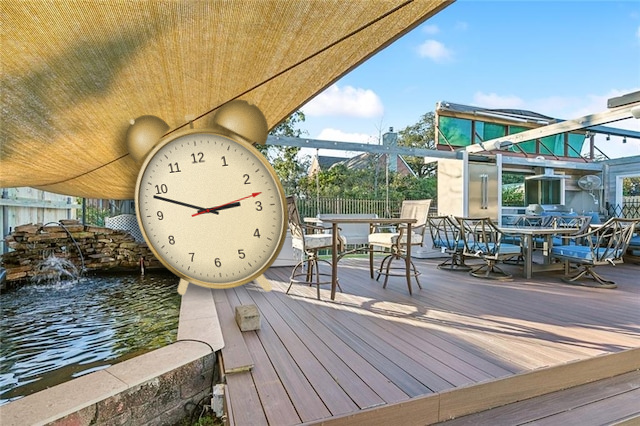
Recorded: 2 h 48 min 13 s
